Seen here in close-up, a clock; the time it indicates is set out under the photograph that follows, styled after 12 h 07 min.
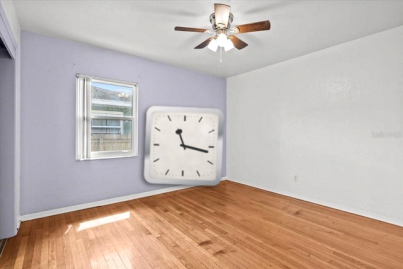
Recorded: 11 h 17 min
